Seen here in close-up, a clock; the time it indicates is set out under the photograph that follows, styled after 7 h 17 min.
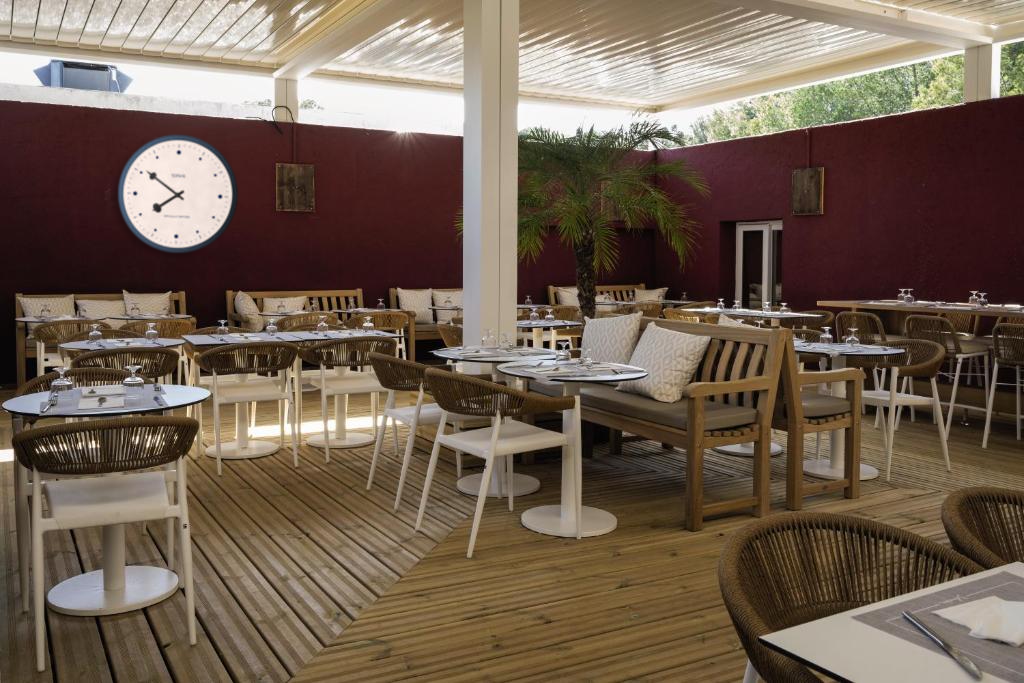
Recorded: 7 h 51 min
